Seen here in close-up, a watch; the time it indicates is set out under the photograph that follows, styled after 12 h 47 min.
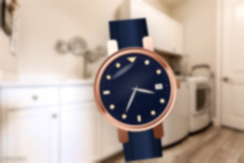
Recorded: 3 h 35 min
